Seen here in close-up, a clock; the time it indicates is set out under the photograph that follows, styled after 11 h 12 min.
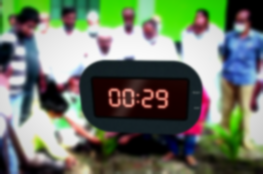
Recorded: 0 h 29 min
